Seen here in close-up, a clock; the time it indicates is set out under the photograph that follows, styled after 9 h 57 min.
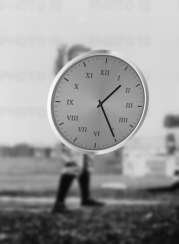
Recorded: 1 h 25 min
